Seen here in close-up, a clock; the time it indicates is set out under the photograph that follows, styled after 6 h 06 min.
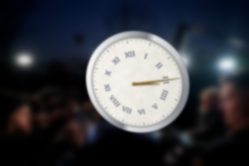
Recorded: 3 h 15 min
